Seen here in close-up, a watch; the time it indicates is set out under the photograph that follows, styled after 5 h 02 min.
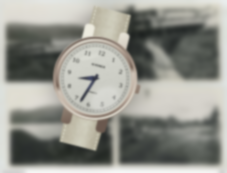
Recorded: 8 h 33 min
